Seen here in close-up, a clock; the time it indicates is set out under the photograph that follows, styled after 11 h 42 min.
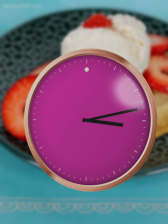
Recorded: 3 h 13 min
